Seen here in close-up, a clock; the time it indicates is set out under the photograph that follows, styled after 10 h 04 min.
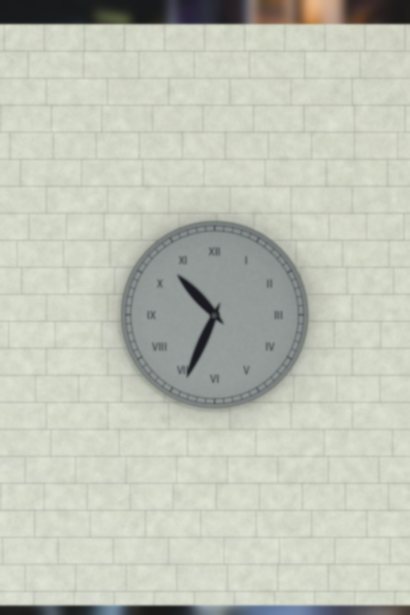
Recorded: 10 h 34 min
